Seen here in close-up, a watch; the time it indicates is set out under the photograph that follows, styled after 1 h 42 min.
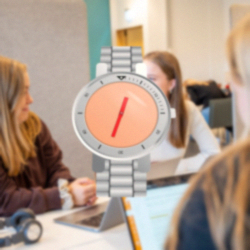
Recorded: 12 h 33 min
